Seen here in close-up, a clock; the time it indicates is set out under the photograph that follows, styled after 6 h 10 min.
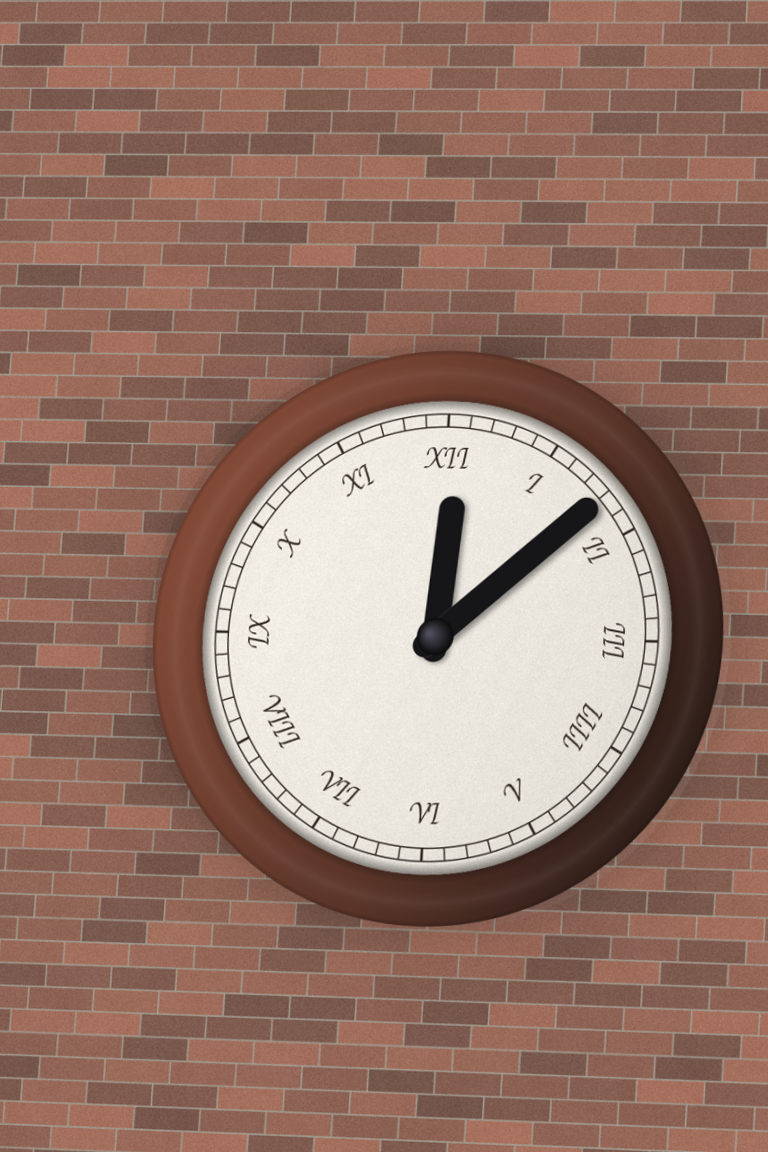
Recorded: 12 h 08 min
